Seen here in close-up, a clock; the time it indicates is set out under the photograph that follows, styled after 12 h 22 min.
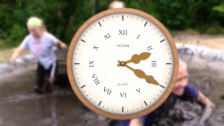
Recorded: 2 h 20 min
